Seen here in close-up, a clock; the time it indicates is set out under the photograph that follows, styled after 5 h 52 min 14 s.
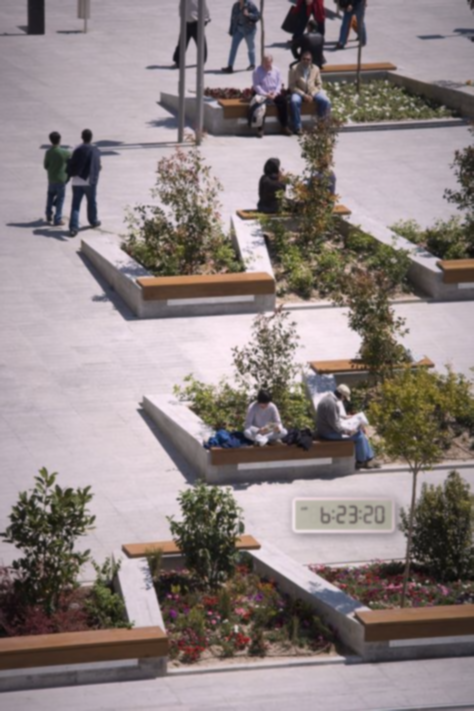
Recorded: 6 h 23 min 20 s
